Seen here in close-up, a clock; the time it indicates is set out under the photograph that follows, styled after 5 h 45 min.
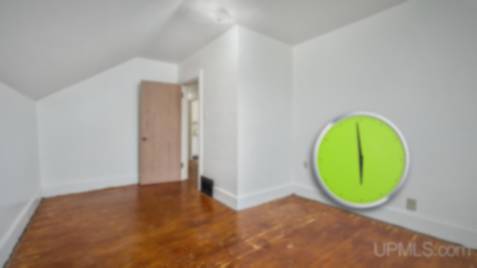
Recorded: 5 h 59 min
